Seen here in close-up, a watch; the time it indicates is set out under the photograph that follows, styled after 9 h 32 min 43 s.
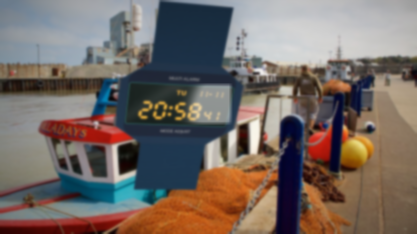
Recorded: 20 h 58 min 41 s
